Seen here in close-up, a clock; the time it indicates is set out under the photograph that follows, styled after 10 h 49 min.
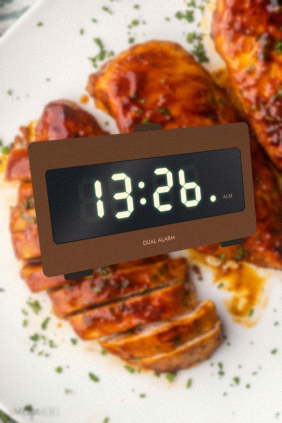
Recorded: 13 h 26 min
